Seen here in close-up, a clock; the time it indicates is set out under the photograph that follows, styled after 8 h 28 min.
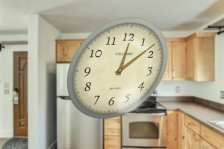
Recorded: 12 h 08 min
